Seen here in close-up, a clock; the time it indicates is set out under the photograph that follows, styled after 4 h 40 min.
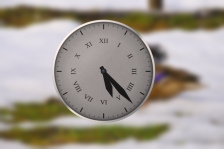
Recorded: 5 h 23 min
